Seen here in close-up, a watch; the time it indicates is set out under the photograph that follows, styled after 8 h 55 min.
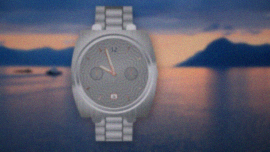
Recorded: 9 h 57 min
